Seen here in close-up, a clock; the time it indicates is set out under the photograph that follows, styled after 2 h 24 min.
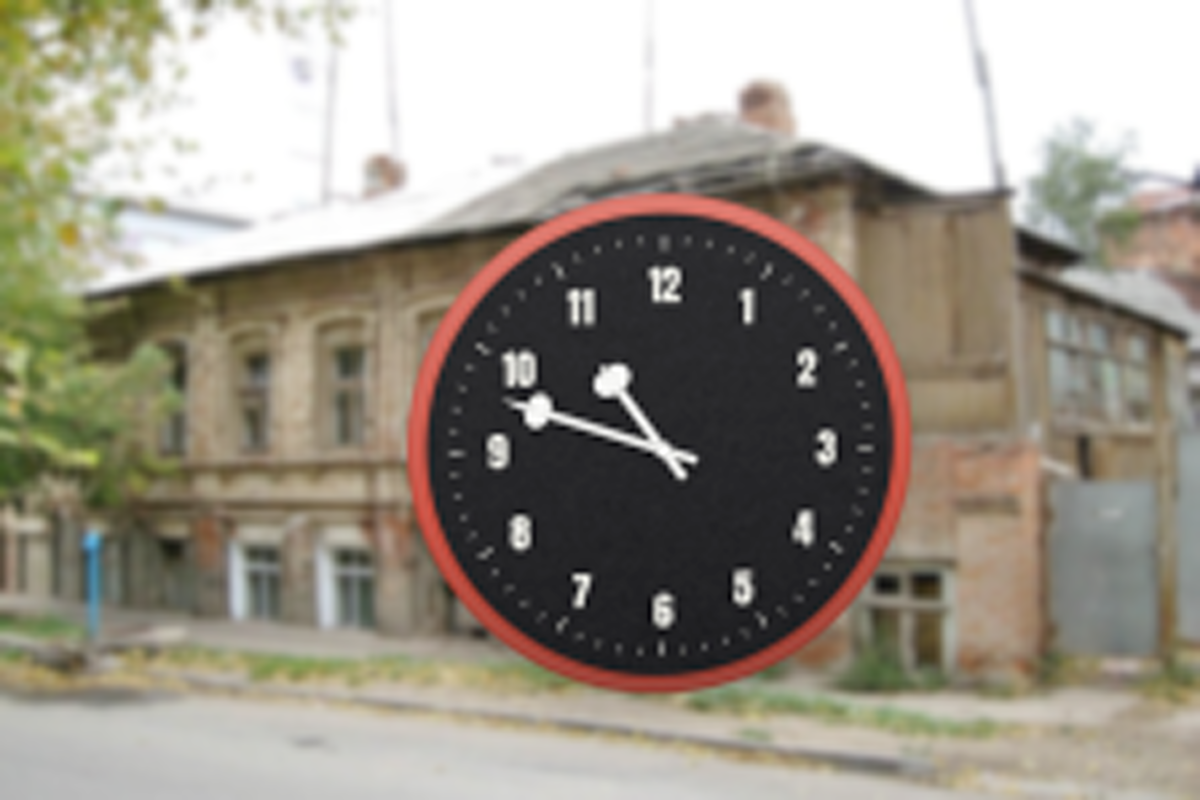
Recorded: 10 h 48 min
